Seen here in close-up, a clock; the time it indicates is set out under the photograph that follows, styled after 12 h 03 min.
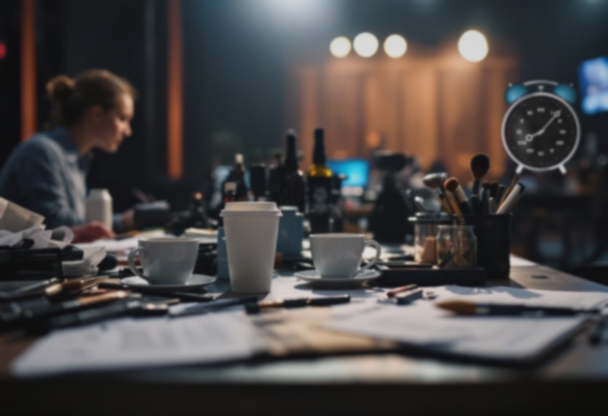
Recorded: 8 h 07 min
